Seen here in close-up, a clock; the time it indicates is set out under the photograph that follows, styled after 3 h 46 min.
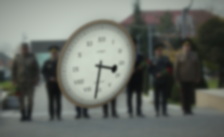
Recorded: 3 h 31 min
